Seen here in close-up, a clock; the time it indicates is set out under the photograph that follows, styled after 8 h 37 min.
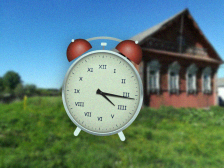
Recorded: 4 h 16 min
